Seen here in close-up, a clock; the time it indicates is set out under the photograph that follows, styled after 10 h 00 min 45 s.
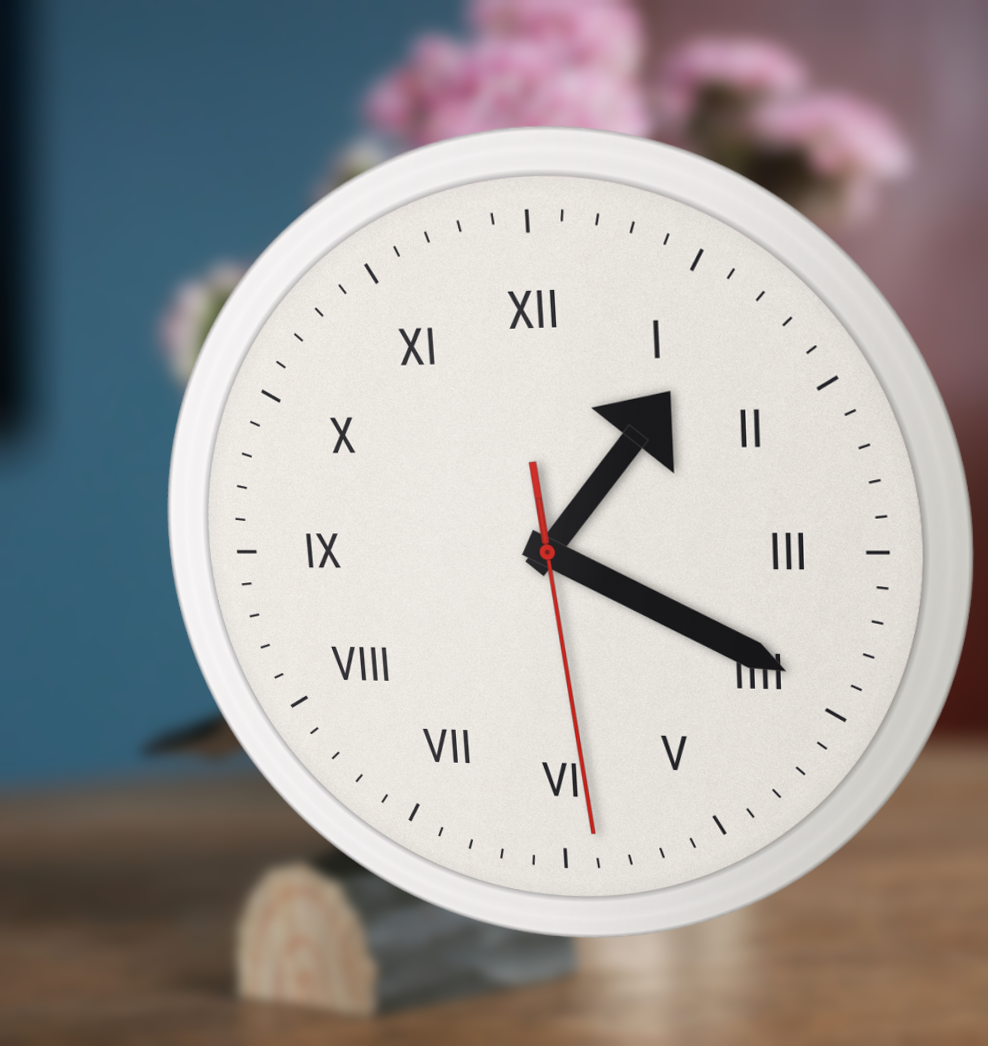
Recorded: 1 h 19 min 29 s
